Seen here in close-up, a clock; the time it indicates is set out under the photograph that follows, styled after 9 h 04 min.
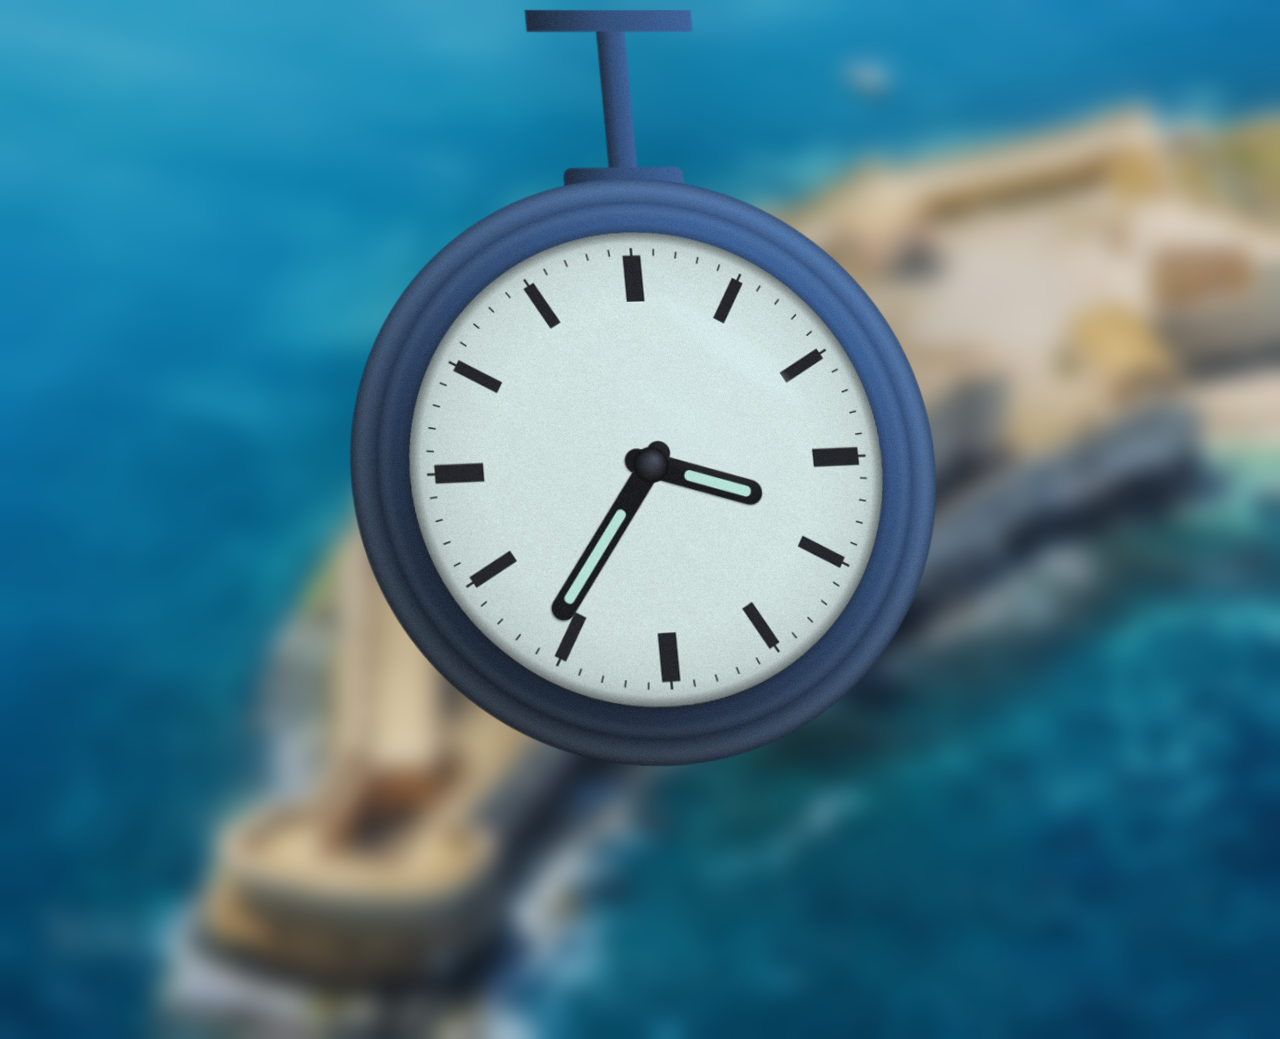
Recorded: 3 h 36 min
